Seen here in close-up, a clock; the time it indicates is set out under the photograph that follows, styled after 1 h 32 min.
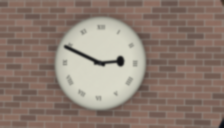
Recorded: 2 h 49 min
